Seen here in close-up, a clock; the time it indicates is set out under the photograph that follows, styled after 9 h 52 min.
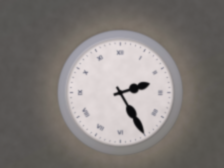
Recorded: 2 h 25 min
